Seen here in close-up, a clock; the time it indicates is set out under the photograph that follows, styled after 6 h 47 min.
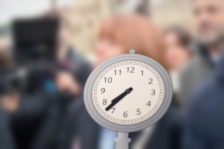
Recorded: 7 h 37 min
